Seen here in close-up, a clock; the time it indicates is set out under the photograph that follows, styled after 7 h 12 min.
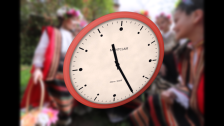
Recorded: 11 h 25 min
